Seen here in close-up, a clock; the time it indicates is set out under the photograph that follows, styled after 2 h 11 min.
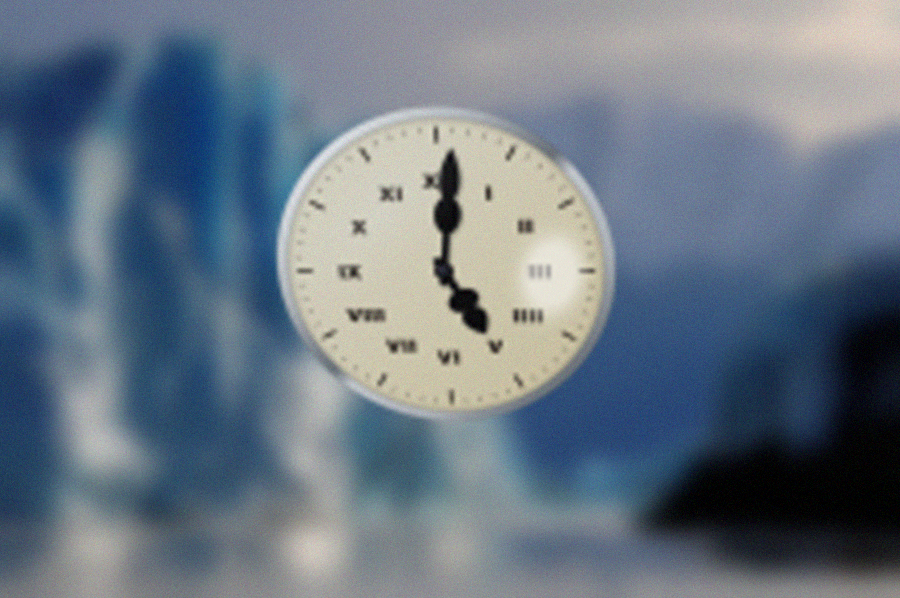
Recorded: 5 h 01 min
